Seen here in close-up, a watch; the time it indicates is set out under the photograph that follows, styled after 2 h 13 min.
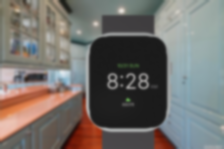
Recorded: 8 h 28 min
